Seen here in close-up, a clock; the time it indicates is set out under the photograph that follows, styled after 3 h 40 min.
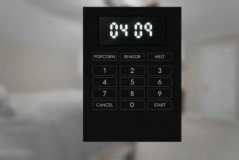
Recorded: 4 h 09 min
